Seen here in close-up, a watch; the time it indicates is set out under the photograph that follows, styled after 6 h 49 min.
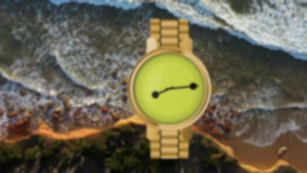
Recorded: 8 h 14 min
